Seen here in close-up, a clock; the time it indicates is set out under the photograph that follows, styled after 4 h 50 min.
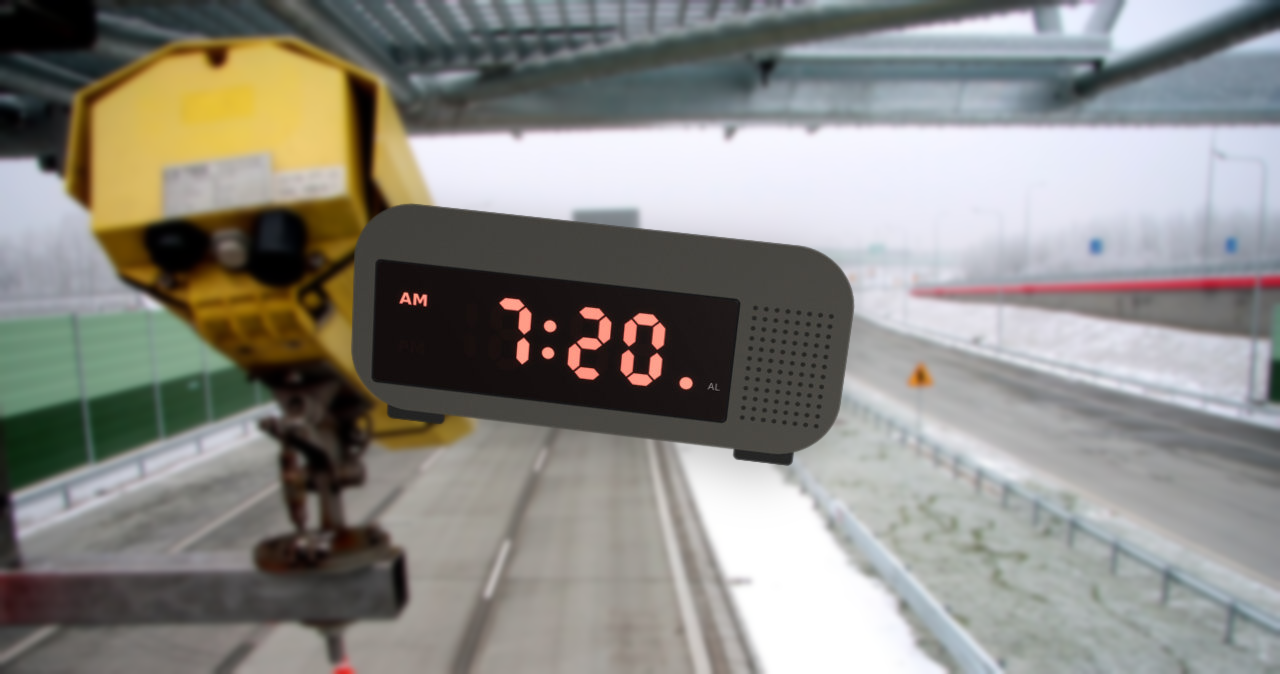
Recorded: 7 h 20 min
